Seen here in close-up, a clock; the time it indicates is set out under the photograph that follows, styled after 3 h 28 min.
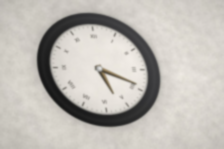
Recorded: 5 h 19 min
